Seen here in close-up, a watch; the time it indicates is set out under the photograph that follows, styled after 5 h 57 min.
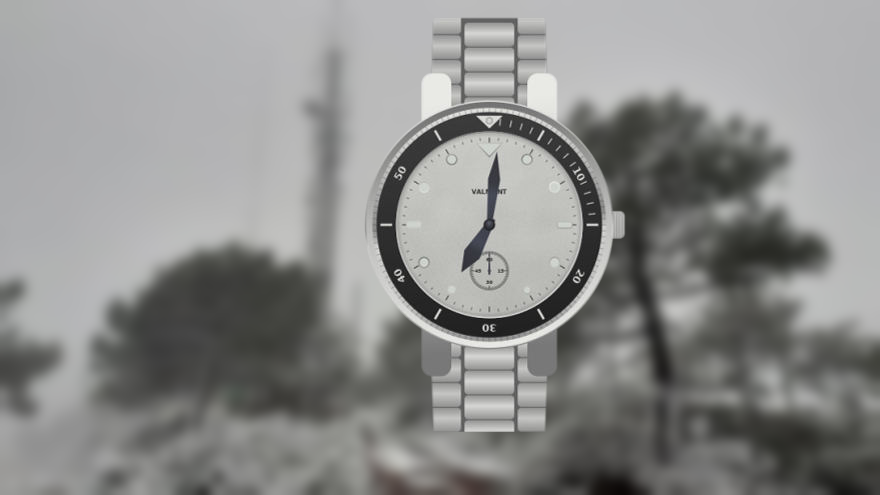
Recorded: 7 h 01 min
